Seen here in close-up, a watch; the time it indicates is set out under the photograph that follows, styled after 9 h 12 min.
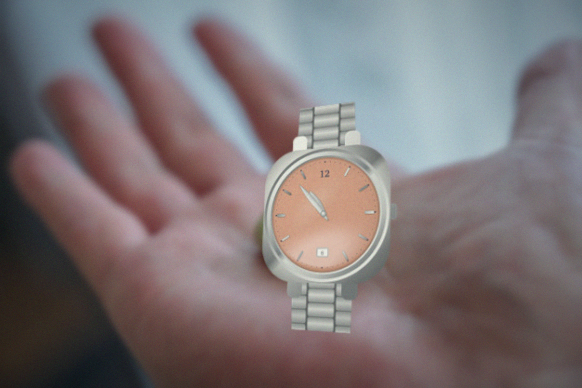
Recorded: 10 h 53 min
